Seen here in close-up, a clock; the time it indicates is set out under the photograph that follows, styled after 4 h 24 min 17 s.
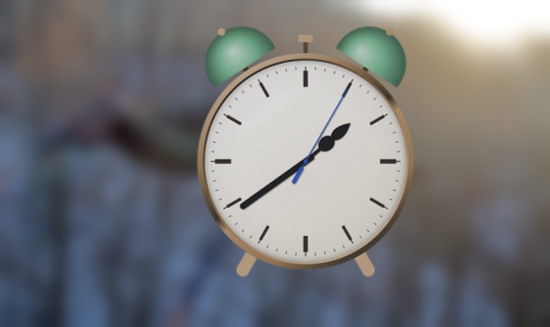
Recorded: 1 h 39 min 05 s
